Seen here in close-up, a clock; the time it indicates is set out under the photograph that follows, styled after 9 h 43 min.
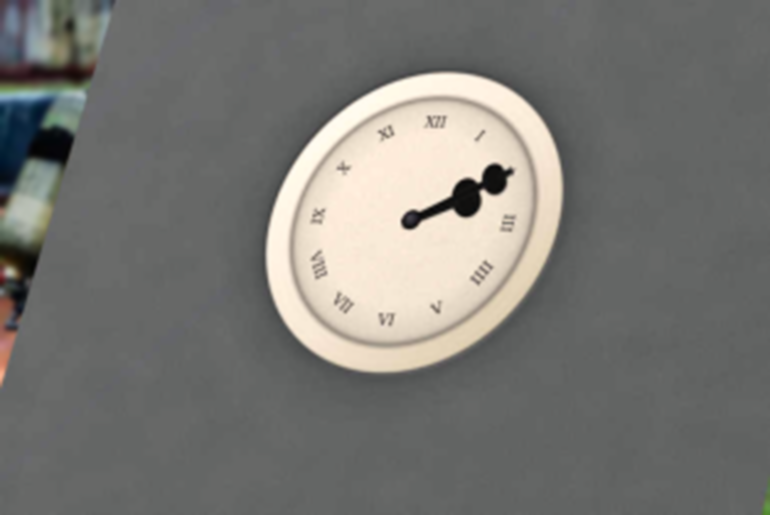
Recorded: 2 h 10 min
